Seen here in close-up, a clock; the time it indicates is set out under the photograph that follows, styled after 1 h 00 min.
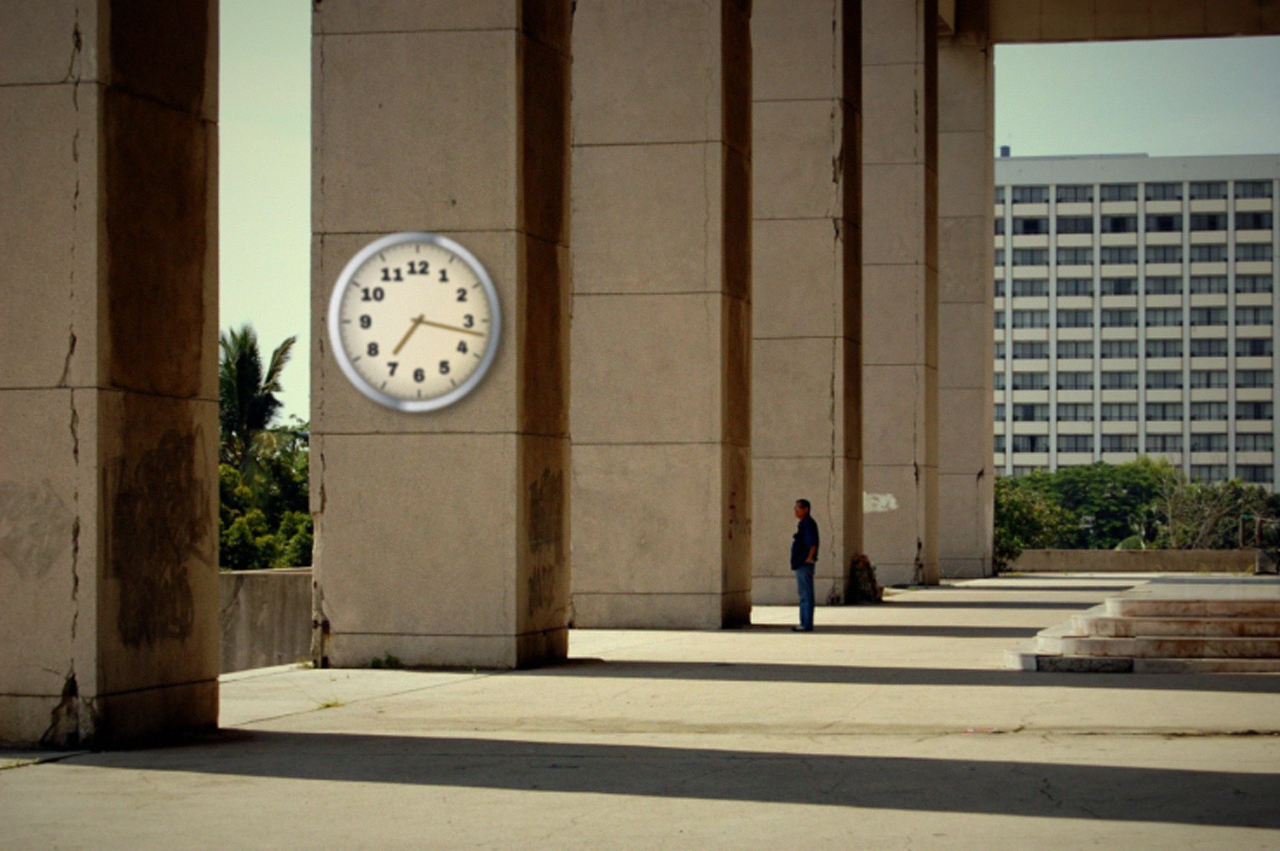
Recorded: 7 h 17 min
